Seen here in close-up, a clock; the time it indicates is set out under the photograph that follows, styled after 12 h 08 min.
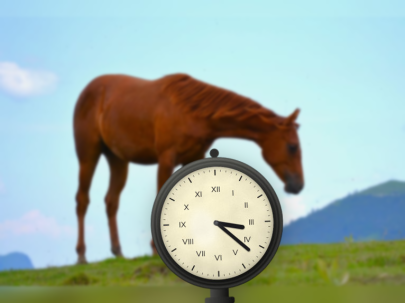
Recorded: 3 h 22 min
